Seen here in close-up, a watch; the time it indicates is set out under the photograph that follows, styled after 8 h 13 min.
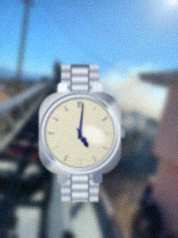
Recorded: 5 h 01 min
